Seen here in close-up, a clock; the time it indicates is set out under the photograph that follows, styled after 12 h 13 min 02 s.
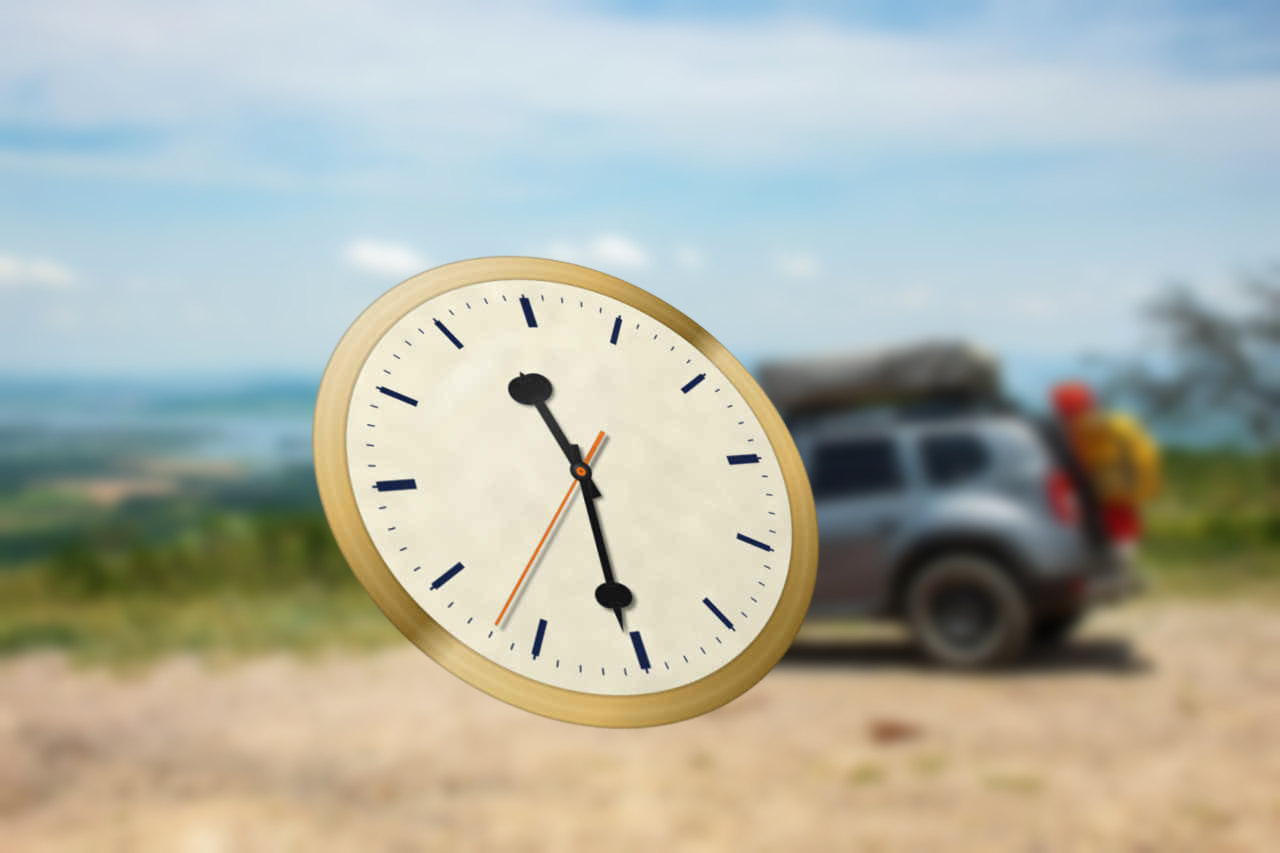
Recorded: 11 h 30 min 37 s
